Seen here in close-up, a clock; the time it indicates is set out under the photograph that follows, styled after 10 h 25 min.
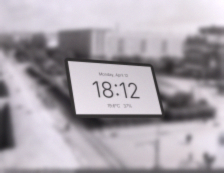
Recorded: 18 h 12 min
